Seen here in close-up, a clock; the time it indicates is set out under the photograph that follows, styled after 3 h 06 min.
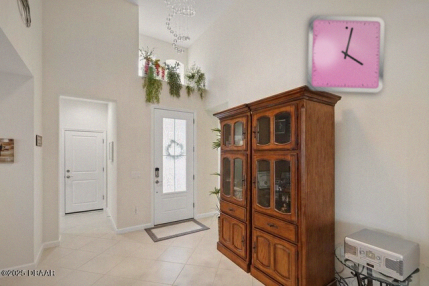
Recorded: 4 h 02 min
